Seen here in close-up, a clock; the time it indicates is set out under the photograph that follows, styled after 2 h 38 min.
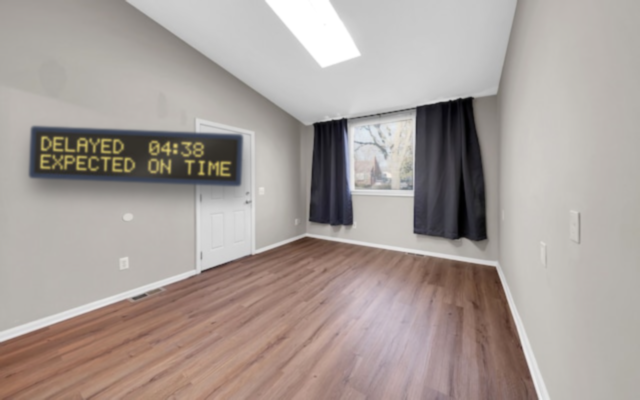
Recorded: 4 h 38 min
